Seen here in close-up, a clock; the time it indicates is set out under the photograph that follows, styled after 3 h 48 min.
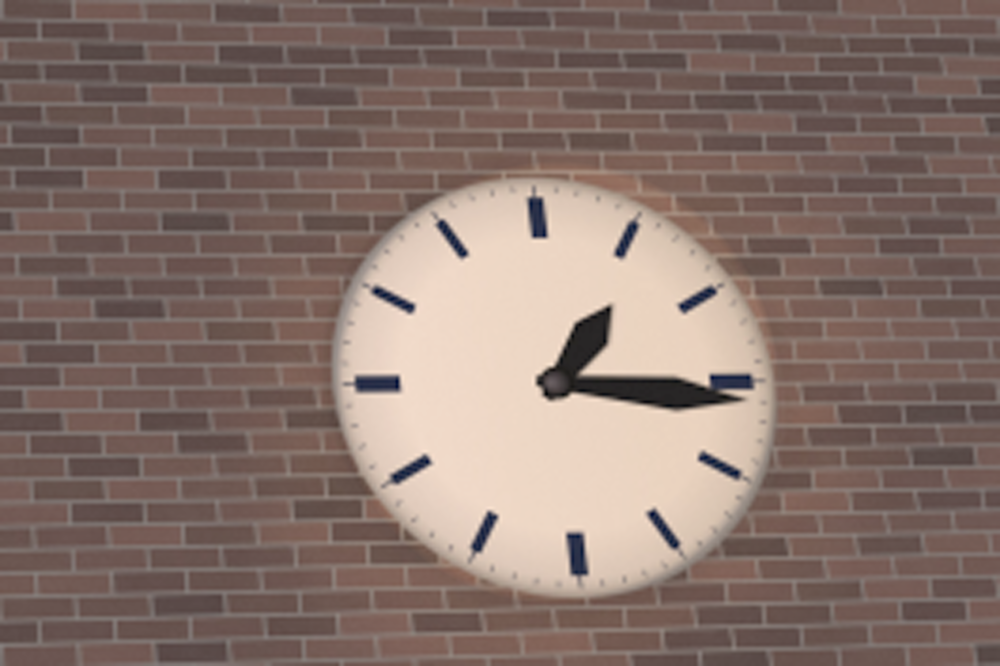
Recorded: 1 h 16 min
